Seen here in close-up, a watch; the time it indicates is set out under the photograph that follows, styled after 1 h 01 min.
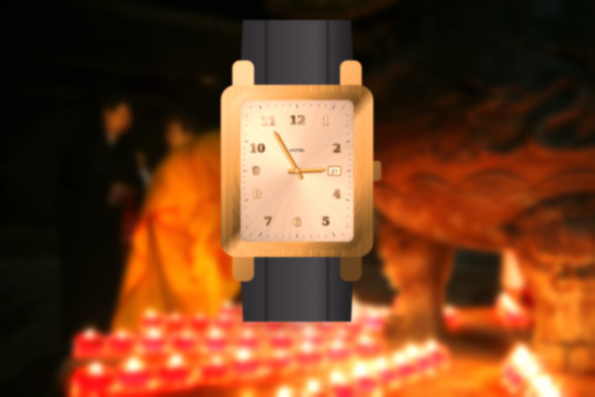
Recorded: 2 h 55 min
